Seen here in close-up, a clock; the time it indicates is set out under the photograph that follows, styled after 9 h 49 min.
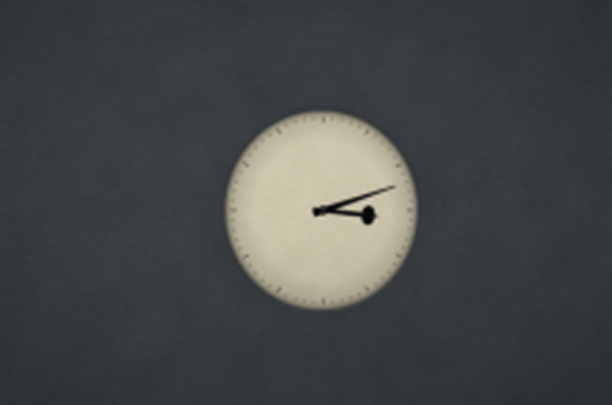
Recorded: 3 h 12 min
